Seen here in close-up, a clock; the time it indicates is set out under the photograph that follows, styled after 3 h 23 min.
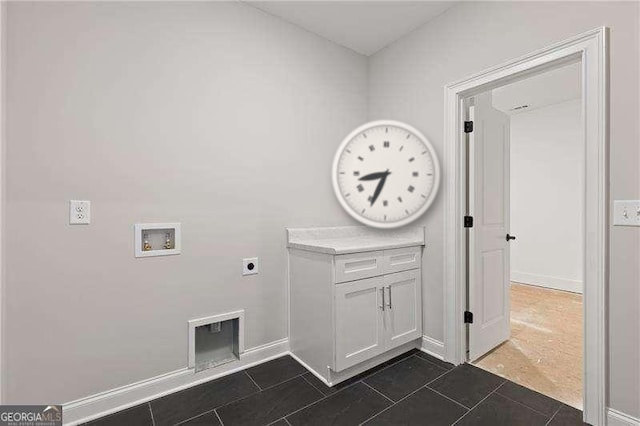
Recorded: 8 h 34 min
